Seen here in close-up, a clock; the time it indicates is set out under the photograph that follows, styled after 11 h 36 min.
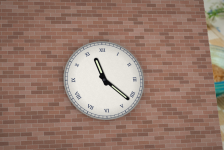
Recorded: 11 h 22 min
